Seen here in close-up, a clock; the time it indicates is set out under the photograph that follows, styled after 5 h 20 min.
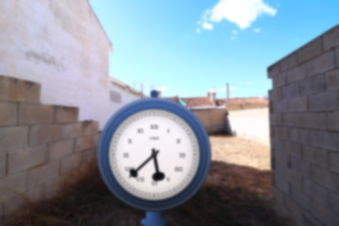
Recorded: 5 h 38 min
